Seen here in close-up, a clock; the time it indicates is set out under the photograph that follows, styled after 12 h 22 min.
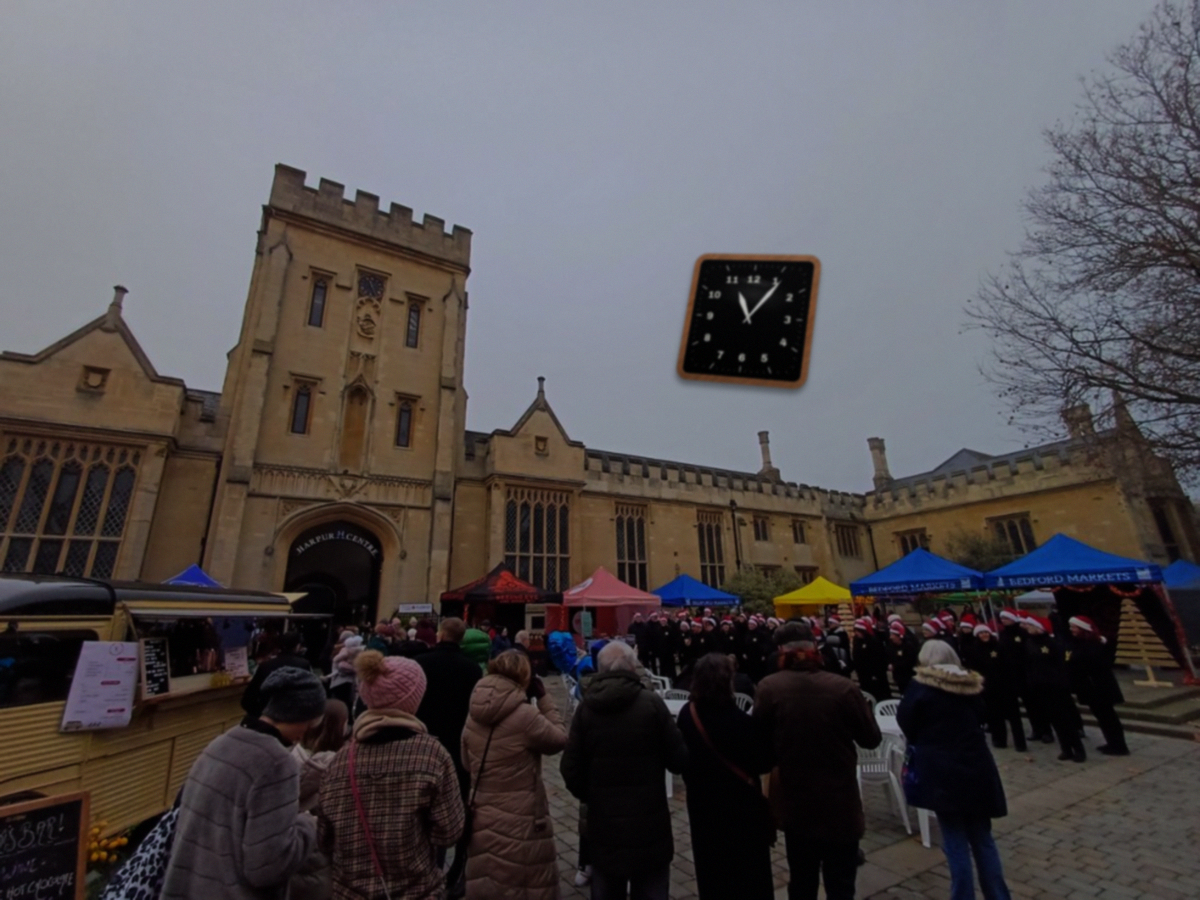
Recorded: 11 h 06 min
